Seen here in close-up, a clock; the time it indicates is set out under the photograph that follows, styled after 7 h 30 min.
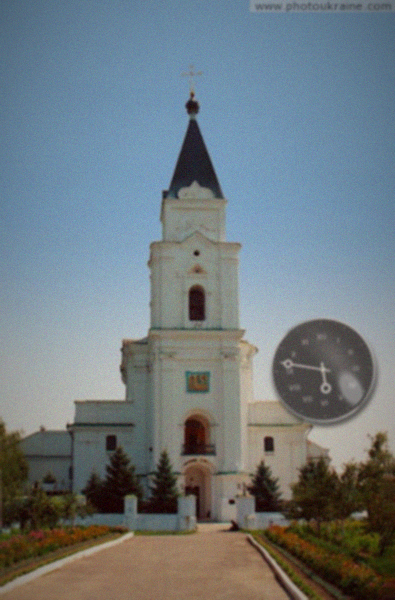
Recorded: 5 h 47 min
